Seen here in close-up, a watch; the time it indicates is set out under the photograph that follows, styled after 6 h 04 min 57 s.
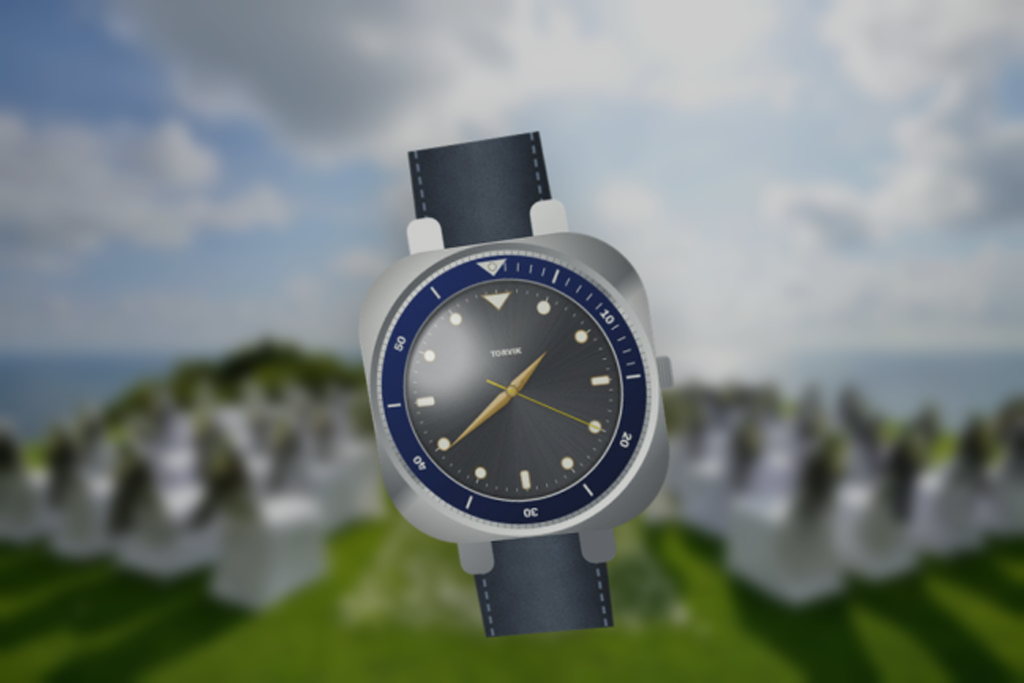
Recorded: 1 h 39 min 20 s
